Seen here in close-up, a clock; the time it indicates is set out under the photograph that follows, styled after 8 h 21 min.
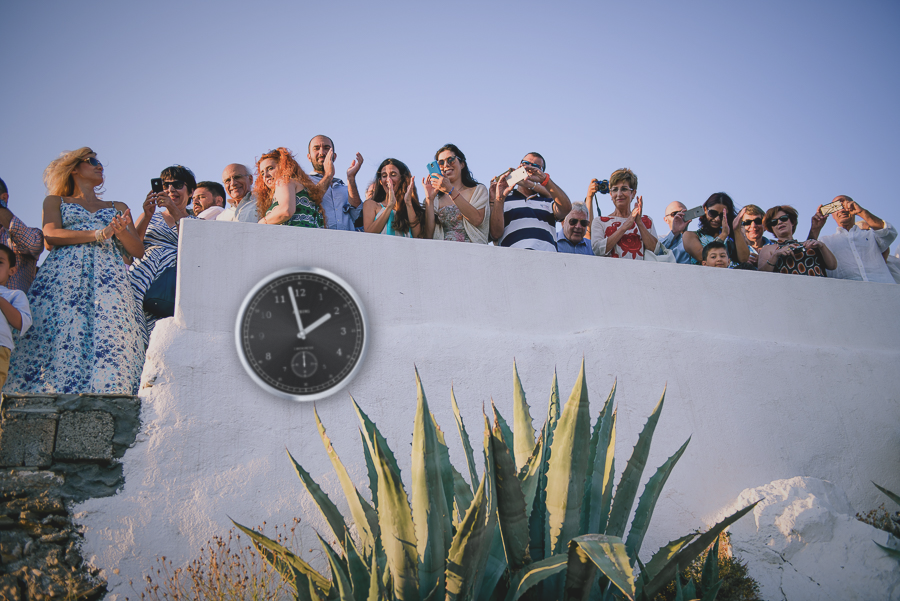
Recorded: 1 h 58 min
